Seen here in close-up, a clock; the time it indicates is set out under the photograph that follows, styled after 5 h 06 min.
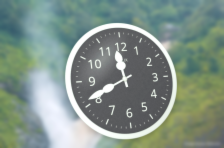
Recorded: 11 h 41 min
